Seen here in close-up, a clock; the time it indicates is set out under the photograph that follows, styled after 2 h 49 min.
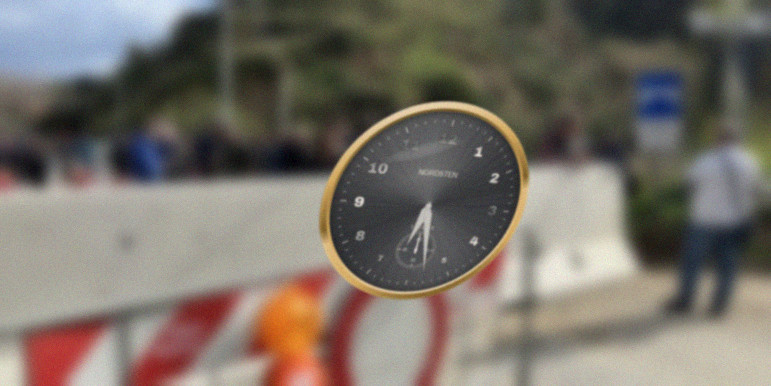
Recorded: 6 h 28 min
